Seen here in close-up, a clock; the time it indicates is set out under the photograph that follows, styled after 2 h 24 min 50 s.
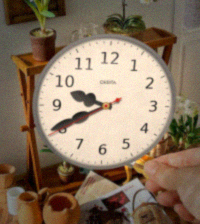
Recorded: 9 h 40 min 40 s
